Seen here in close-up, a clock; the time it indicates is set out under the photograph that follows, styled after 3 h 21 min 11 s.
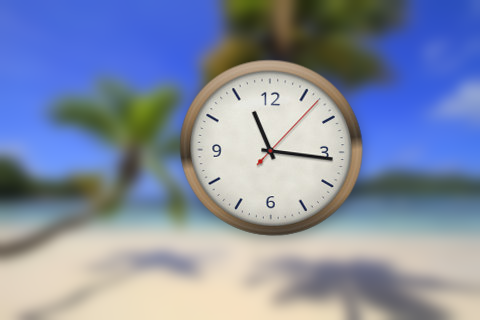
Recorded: 11 h 16 min 07 s
